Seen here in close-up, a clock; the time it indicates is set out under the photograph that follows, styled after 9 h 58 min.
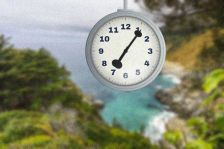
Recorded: 7 h 06 min
